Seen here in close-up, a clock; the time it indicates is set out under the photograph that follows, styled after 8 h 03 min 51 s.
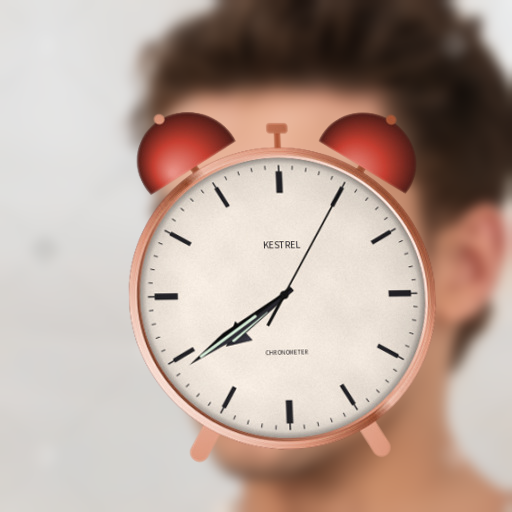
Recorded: 7 h 39 min 05 s
